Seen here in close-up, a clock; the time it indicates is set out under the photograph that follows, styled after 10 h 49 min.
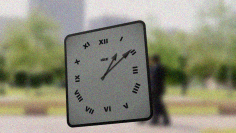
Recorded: 1 h 09 min
